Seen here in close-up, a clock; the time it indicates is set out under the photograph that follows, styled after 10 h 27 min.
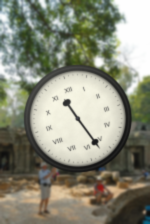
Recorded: 11 h 27 min
